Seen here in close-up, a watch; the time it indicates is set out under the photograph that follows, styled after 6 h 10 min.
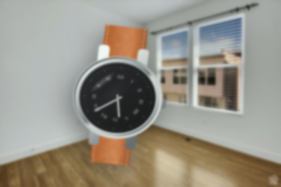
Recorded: 5 h 39 min
